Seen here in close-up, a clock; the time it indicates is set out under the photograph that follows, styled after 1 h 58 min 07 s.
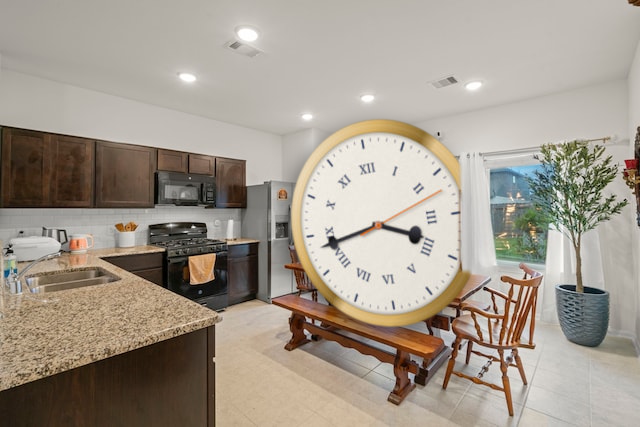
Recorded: 3 h 43 min 12 s
